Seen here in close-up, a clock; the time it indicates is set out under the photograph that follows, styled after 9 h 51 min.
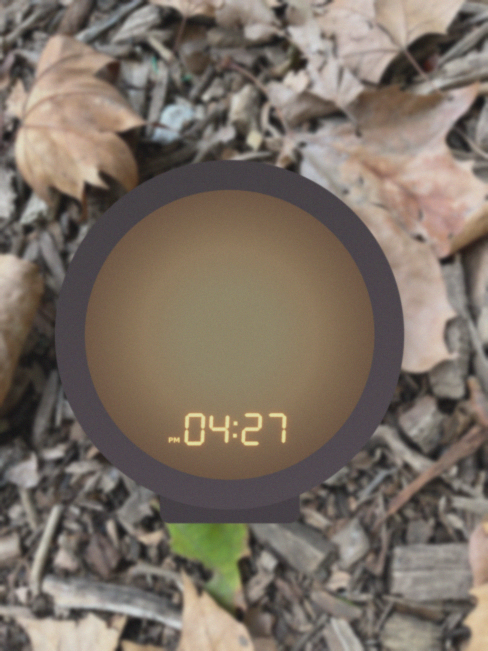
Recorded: 4 h 27 min
